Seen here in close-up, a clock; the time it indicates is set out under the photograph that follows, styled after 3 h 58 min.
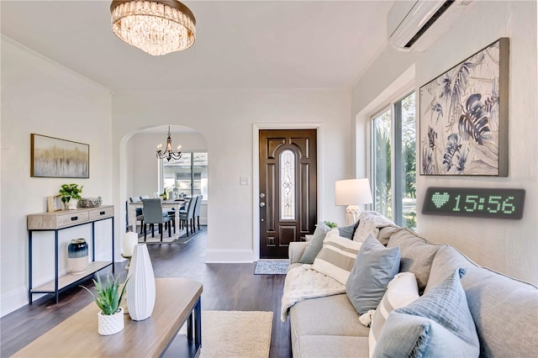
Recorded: 15 h 56 min
